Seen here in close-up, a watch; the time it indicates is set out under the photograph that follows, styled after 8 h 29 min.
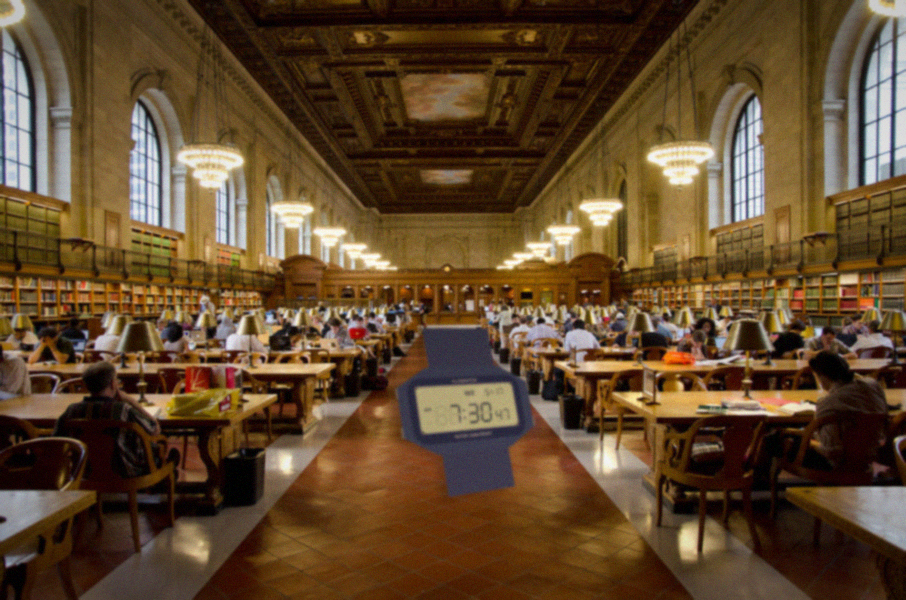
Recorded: 7 h 30 min
